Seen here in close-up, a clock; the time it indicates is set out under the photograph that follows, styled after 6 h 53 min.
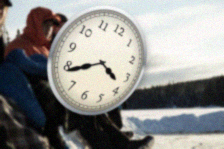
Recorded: 3 h 39 min
